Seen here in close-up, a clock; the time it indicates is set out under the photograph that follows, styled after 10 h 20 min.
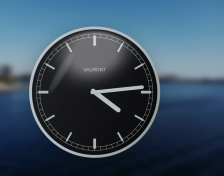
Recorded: 4 h 14 min
